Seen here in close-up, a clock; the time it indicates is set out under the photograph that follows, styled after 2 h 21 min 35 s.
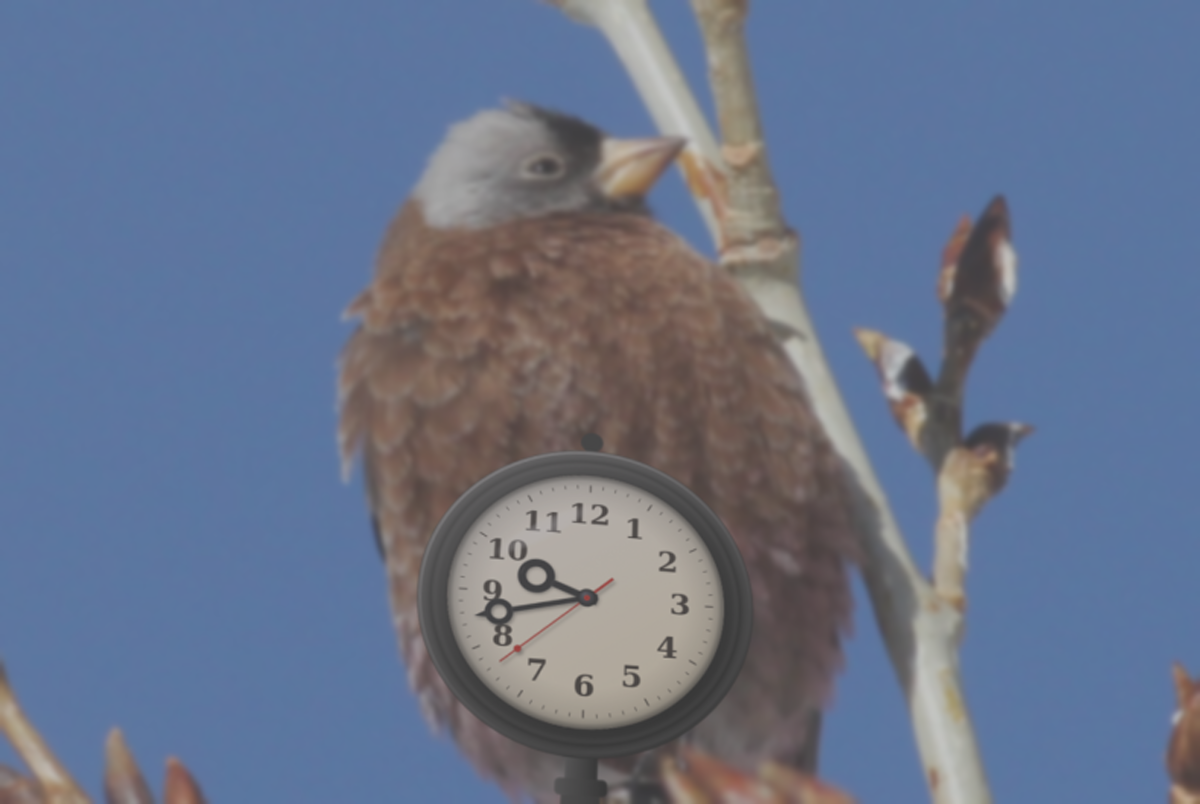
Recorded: 9 h 42 min 38 s
